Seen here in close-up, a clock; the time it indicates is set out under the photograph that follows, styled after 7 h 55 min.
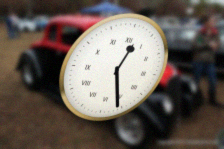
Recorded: 12 h 26 min
